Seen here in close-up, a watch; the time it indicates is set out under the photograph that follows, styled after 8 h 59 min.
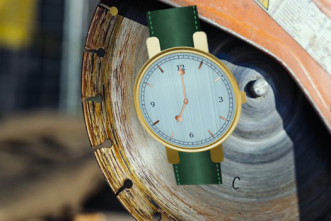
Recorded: 7 h 00 min
